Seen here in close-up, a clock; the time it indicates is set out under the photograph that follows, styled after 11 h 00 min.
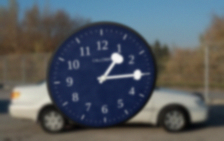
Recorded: 1 h 15 min
